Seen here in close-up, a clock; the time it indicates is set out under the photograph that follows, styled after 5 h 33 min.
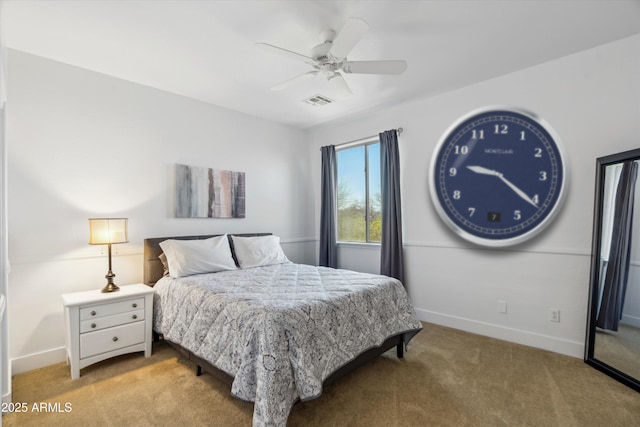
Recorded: 9 h 21 min
